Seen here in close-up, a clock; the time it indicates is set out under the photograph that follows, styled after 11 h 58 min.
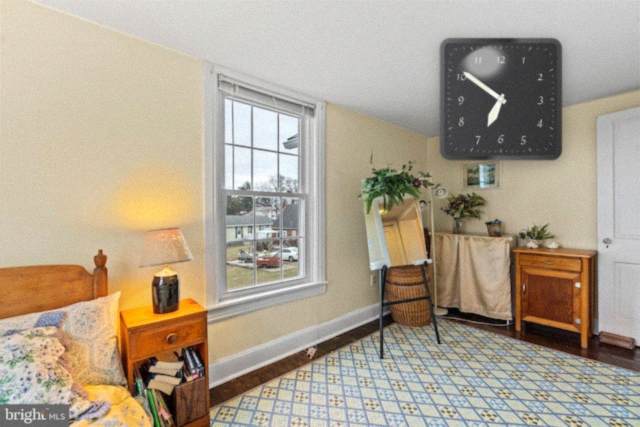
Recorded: 6 h 51 min
